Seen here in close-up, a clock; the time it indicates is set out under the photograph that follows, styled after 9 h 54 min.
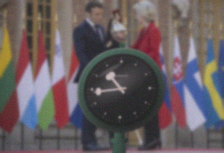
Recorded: 10 h 44 min
